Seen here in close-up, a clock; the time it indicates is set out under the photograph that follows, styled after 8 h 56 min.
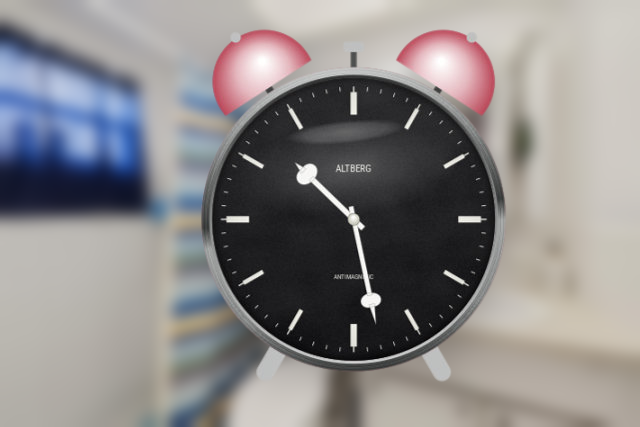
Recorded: 10 h 28 min
